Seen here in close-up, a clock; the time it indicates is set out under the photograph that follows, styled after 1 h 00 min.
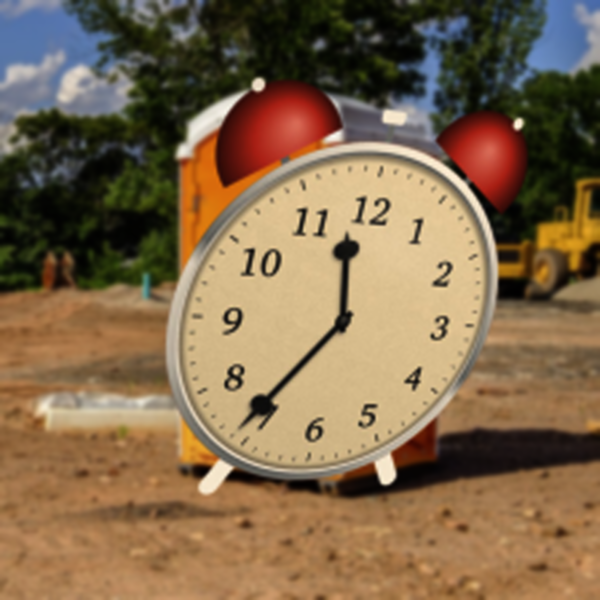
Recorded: 11 h 36 min
